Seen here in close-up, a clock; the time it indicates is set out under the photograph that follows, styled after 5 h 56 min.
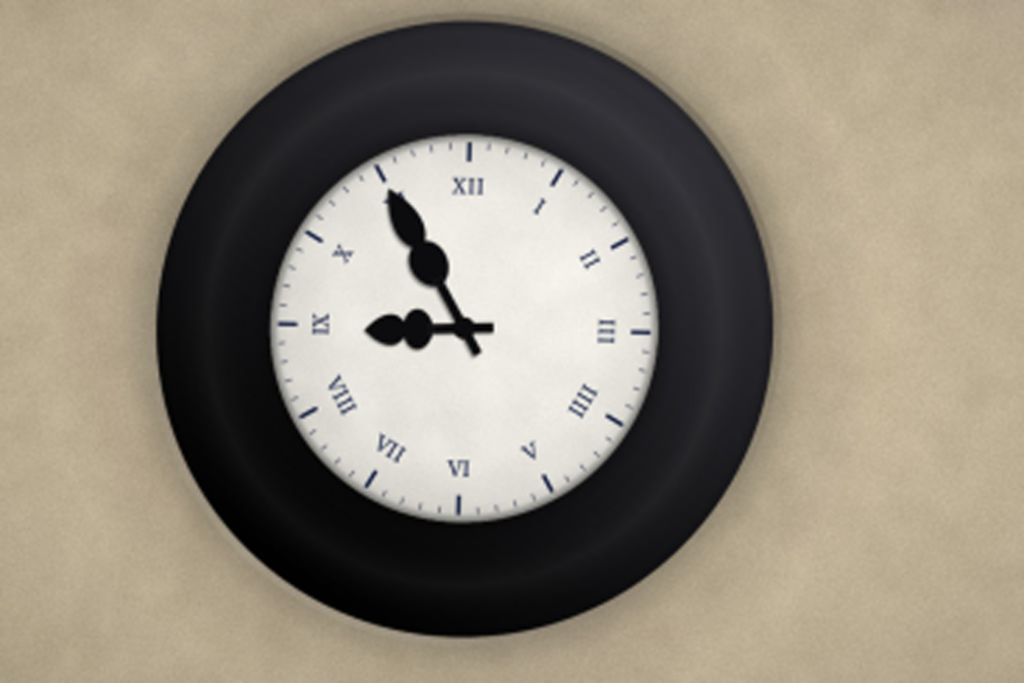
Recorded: 8 h 55 min
